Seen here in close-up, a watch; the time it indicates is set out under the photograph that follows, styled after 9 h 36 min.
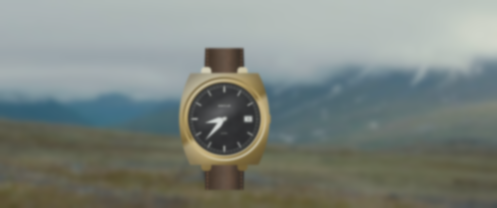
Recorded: 8 h 37 min
